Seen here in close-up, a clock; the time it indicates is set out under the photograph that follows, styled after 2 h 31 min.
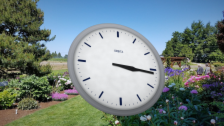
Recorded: 3 h 16 min
